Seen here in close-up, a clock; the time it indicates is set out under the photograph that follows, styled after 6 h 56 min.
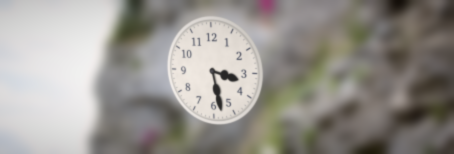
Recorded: 3 h 28 min
